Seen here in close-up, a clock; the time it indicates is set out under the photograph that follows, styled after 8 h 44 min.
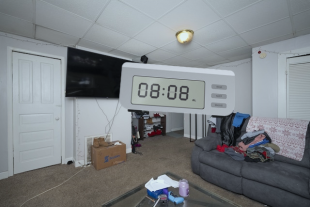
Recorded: 8 h 08 min
